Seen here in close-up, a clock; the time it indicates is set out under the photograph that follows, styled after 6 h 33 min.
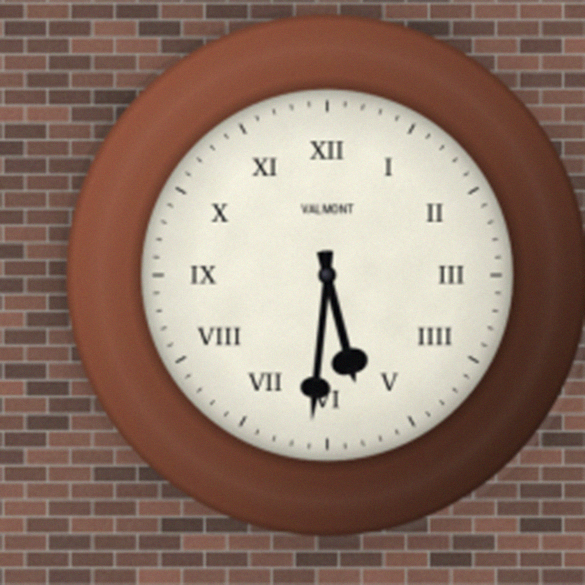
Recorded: 5 h 31 min
